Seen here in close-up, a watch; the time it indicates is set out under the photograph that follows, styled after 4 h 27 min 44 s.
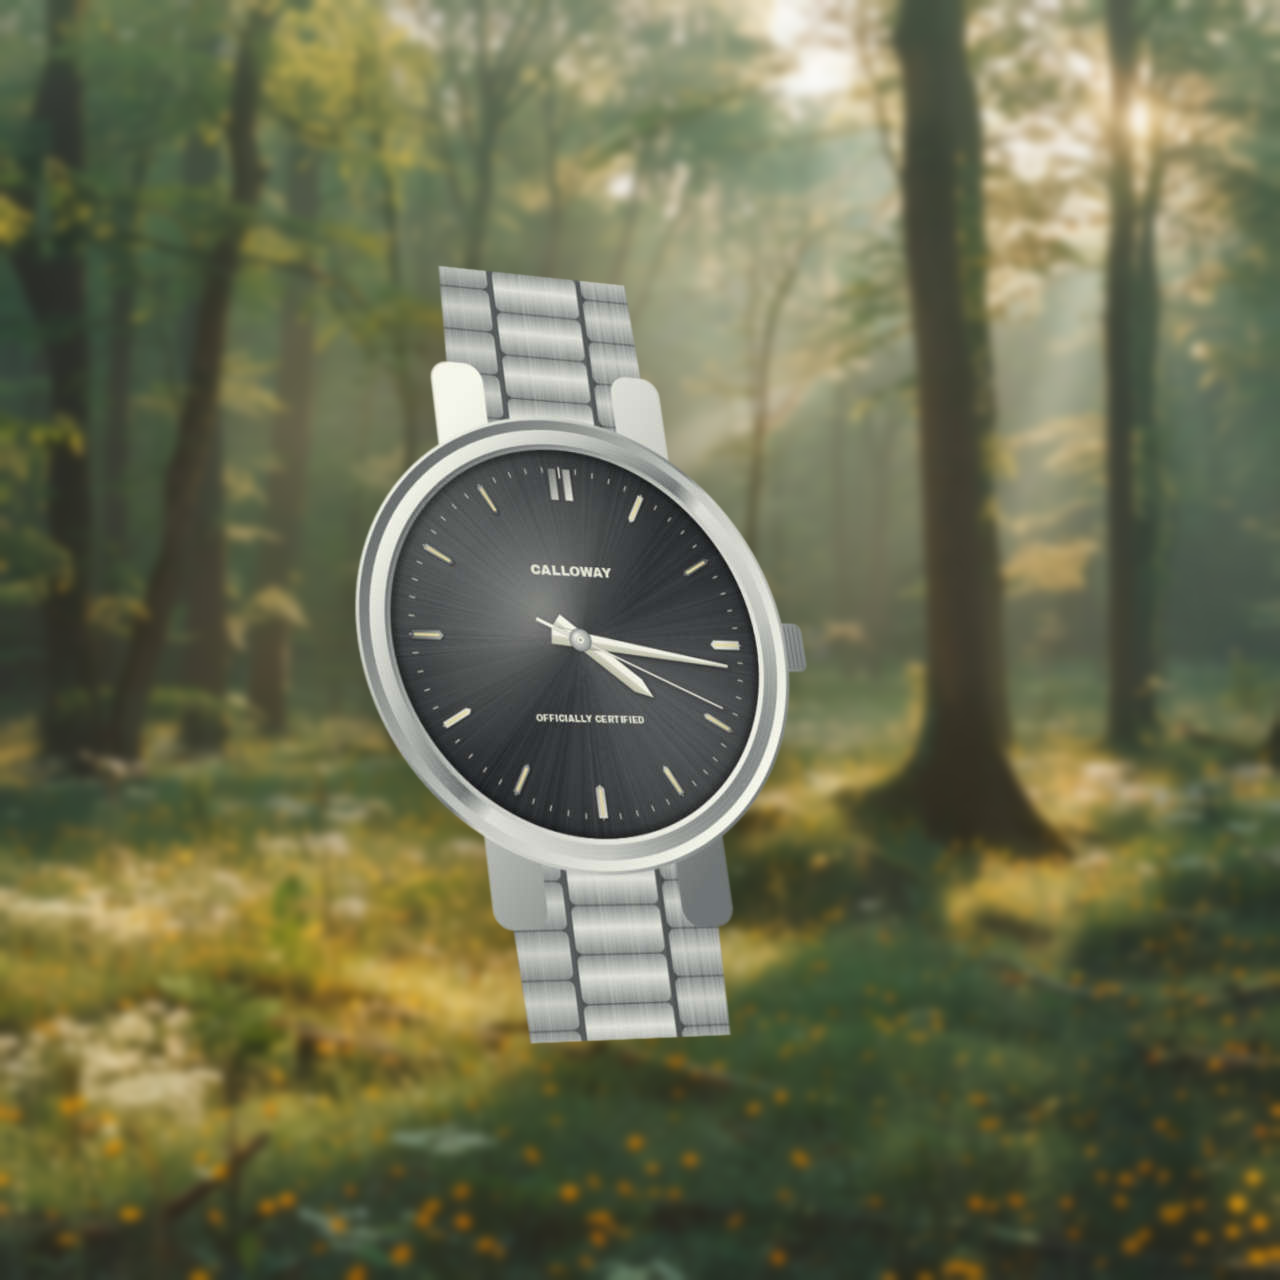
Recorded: 4 h 16 min 19 s
